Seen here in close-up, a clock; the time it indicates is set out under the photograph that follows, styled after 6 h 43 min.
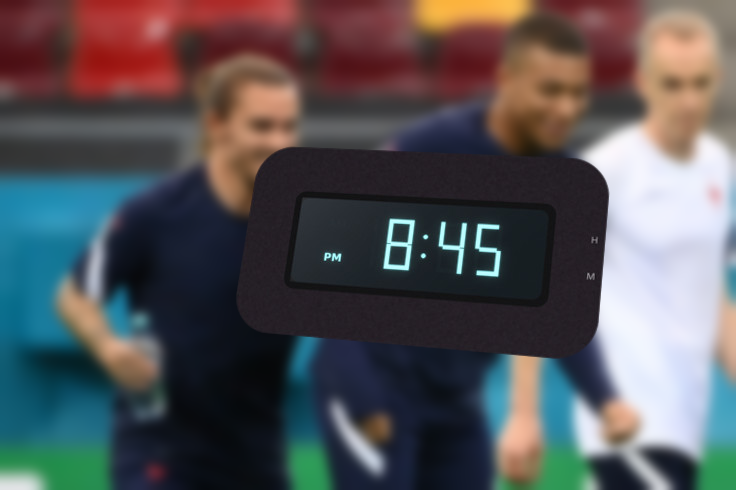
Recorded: 8 h 45 min
